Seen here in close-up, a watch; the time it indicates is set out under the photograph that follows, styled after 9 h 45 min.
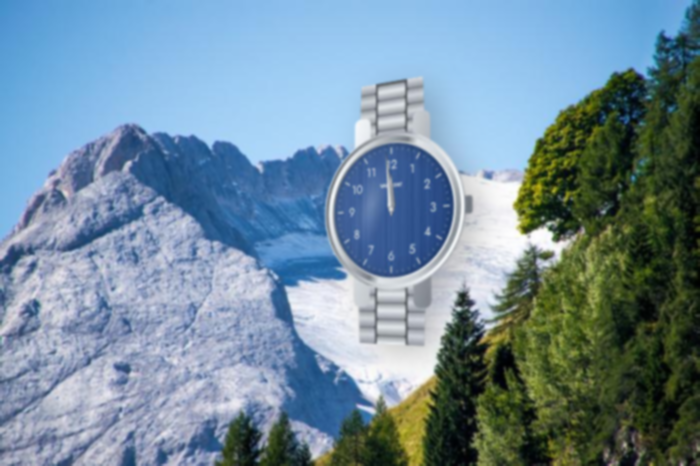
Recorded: 11 h 59 min
